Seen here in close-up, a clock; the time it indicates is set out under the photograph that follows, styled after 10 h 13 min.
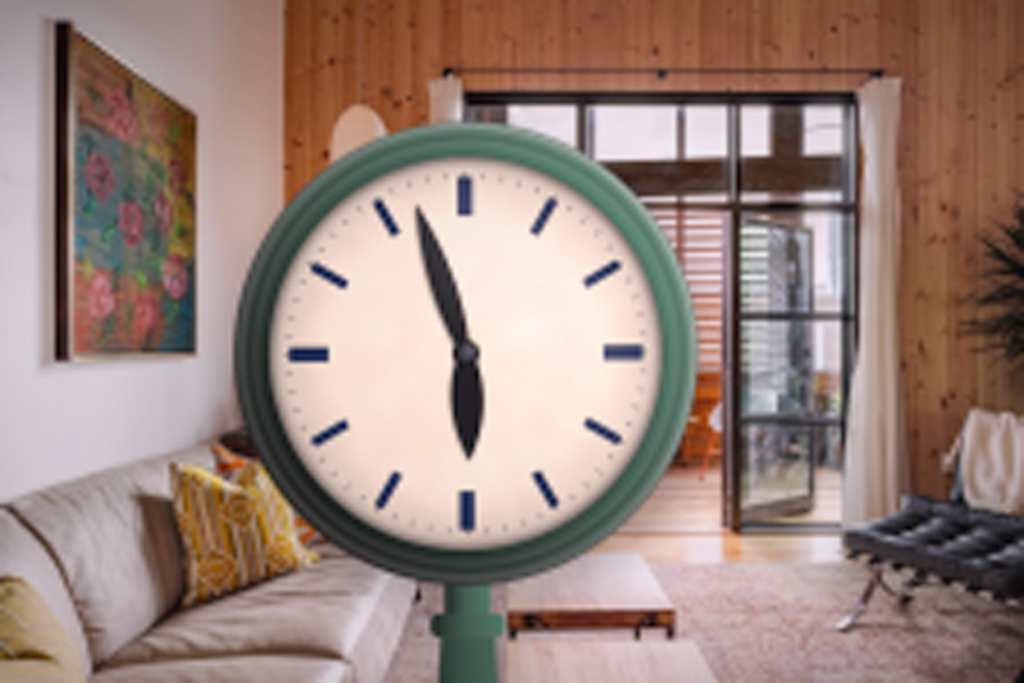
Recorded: 5 h 57 min
